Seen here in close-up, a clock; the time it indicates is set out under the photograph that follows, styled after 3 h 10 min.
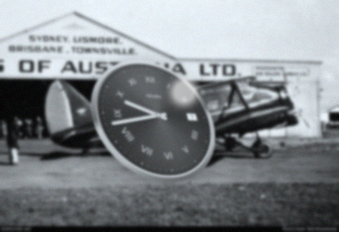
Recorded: 9 h 43 min
